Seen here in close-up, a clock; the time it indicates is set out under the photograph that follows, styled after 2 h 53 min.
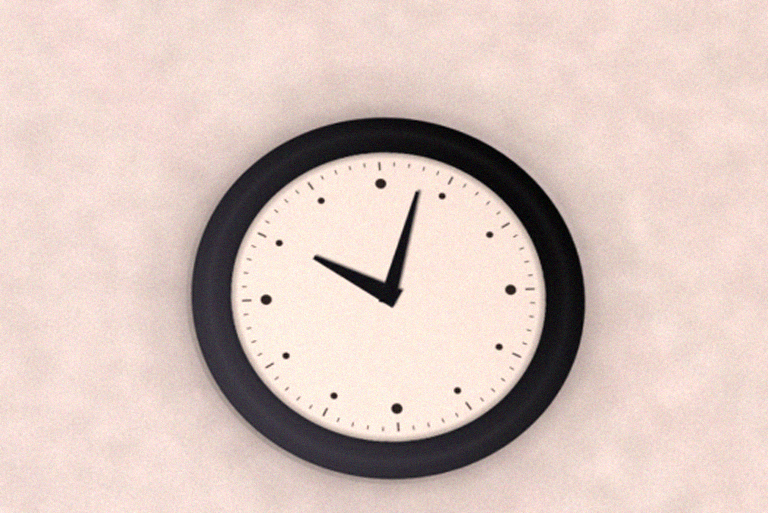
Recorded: 10 h 03 min
